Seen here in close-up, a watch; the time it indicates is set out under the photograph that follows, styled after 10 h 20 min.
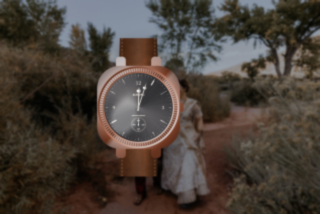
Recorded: 12 h 03 min
